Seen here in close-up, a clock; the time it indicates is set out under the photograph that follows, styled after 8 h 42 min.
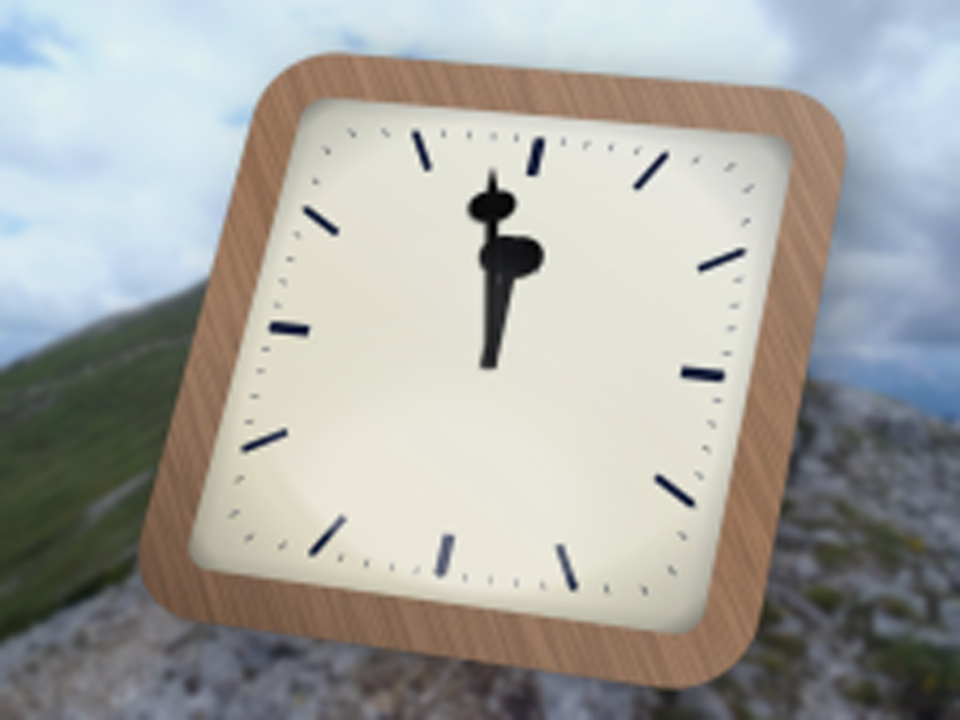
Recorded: 11 h 58 min
